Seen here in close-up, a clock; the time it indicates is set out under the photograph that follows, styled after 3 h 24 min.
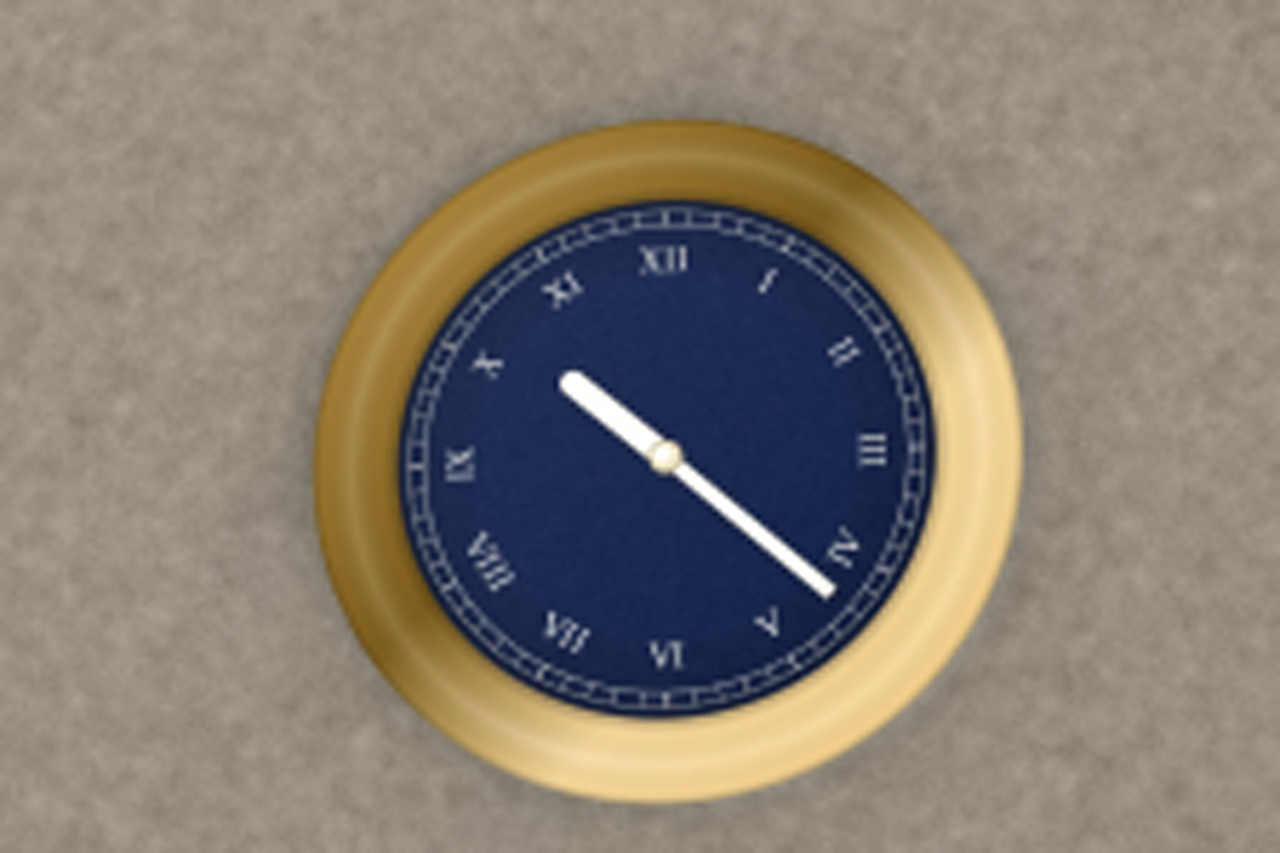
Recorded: 10 h 22 min
